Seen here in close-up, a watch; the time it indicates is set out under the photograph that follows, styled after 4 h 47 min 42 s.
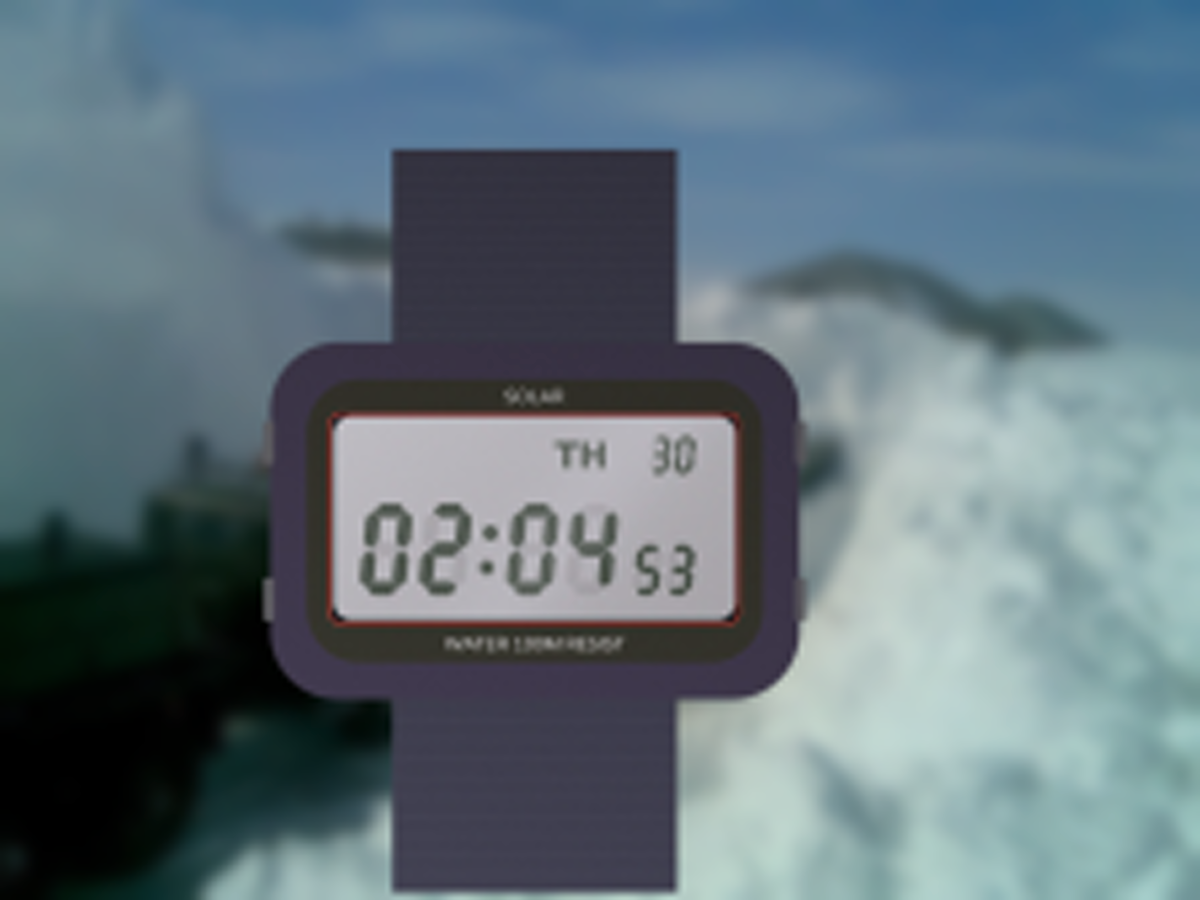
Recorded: 2 h 04 min 53 s
